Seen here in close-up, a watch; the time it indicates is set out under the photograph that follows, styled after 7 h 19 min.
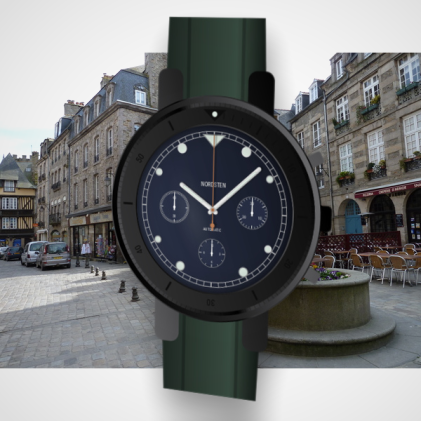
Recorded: 10 h 08 min
